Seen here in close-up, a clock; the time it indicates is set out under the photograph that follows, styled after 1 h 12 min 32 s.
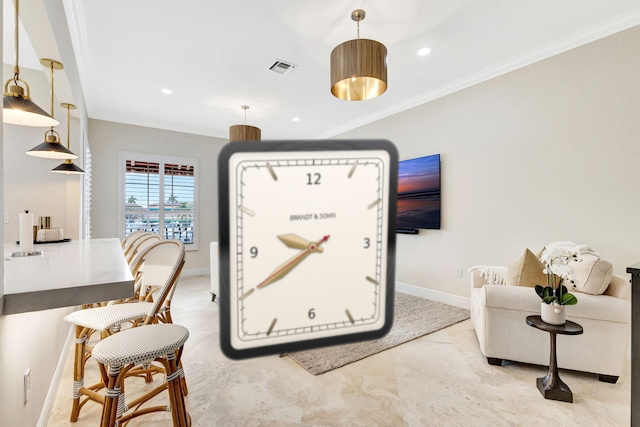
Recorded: 9 h 39 min 40 s
